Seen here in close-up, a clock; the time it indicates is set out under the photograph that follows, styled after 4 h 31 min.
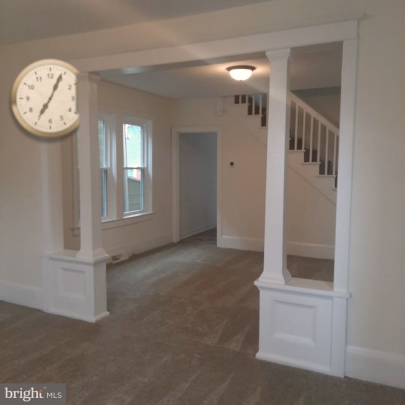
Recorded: 7 h 04 min
